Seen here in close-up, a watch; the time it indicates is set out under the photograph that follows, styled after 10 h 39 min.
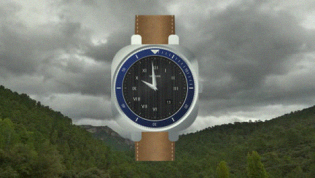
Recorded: 9 h 59 min
